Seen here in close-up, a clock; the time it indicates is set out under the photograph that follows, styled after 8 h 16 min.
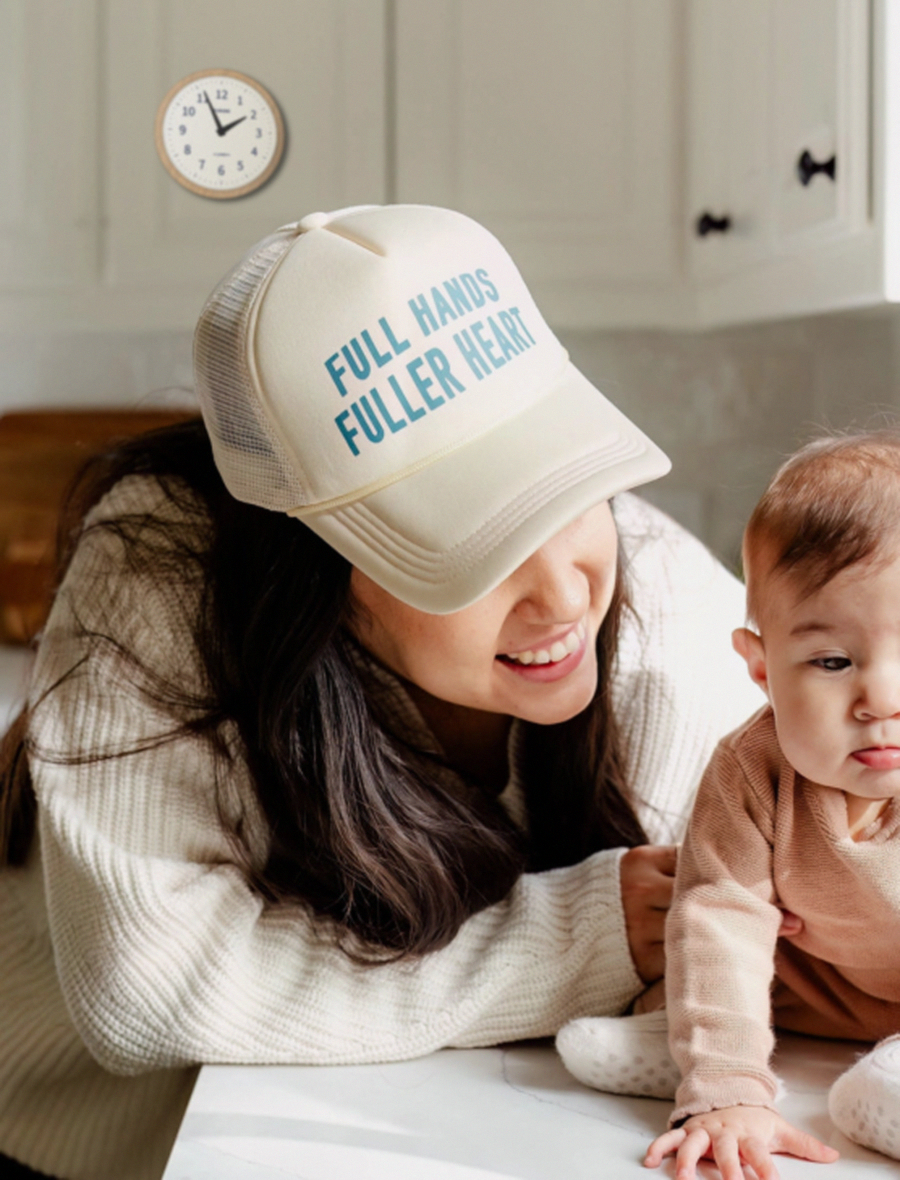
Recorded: 1 h 56 min
